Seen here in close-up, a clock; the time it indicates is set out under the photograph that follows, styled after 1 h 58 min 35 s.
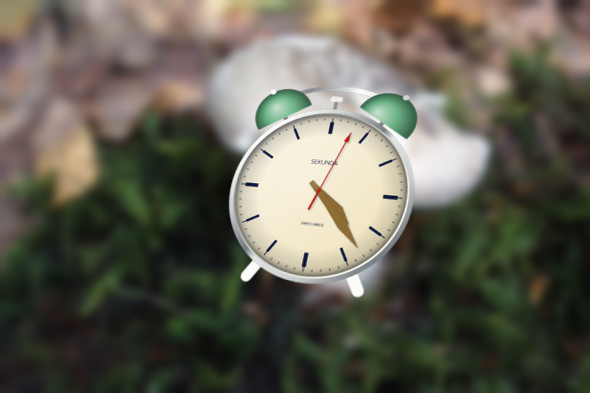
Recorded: 4 h 23 min 03 s
